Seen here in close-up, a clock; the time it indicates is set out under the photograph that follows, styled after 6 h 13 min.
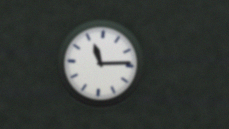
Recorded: 11 h 14 min
